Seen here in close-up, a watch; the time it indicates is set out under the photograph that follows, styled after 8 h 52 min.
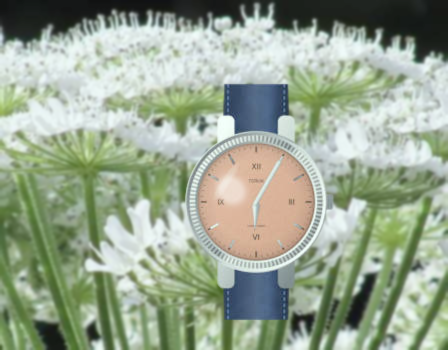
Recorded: 6 h 05 min
